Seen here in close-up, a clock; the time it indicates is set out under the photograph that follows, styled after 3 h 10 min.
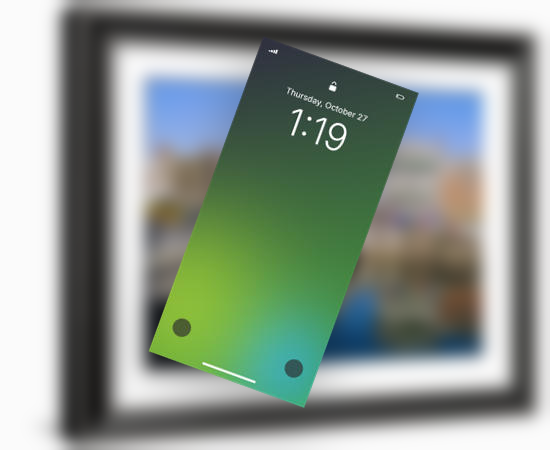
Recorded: 1 h 19 min
